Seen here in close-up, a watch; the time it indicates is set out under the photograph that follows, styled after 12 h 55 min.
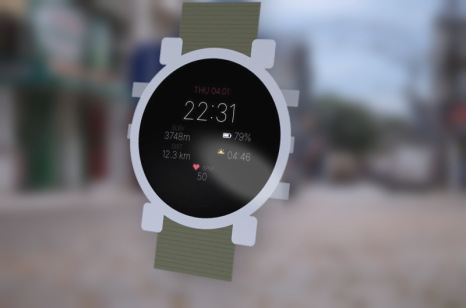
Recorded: 22 h 31 min
